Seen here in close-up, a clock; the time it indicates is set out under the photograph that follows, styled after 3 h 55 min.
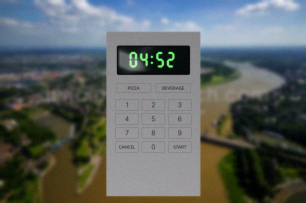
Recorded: 4 h 52 min
